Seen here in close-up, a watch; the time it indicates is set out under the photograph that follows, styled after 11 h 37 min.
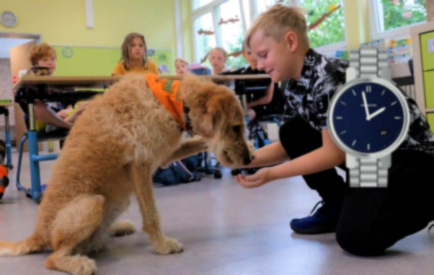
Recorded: 1 h 58 min
